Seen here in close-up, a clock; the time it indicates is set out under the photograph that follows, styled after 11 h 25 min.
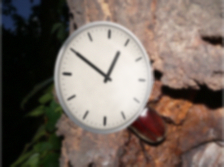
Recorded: 12 h 50 min
